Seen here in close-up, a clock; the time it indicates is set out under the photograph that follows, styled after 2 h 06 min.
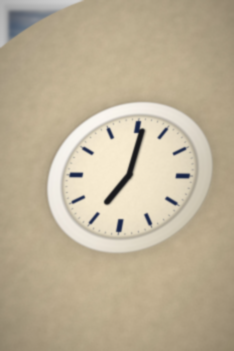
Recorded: 7 h 01 min
